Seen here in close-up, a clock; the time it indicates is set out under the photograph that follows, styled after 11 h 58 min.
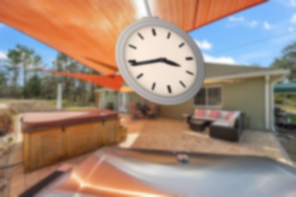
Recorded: 3 h 44 min
